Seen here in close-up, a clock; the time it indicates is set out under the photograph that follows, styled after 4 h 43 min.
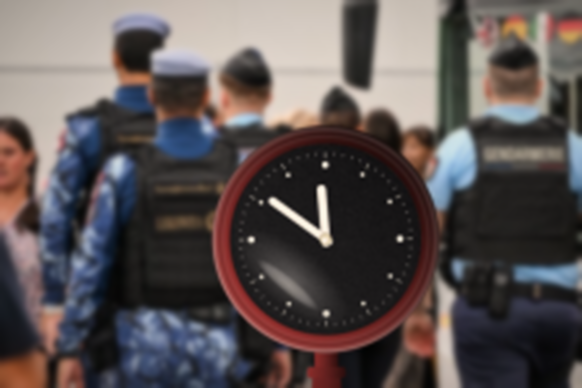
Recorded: 11 h 51 min
